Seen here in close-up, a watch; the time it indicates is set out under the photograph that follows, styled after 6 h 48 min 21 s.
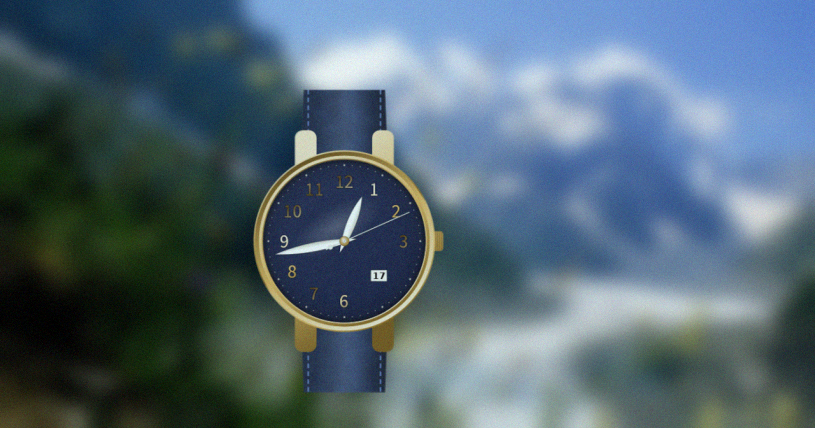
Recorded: 12 h 43 min 11 s
